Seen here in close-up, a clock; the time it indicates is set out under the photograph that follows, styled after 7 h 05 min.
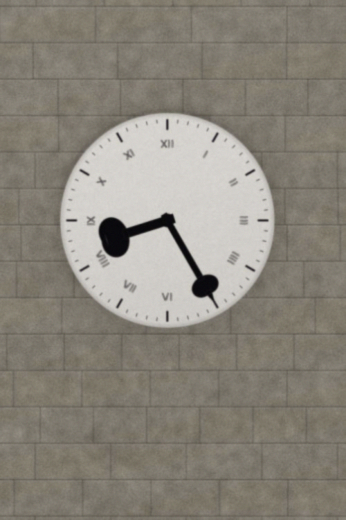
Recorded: 8 h 25 min
